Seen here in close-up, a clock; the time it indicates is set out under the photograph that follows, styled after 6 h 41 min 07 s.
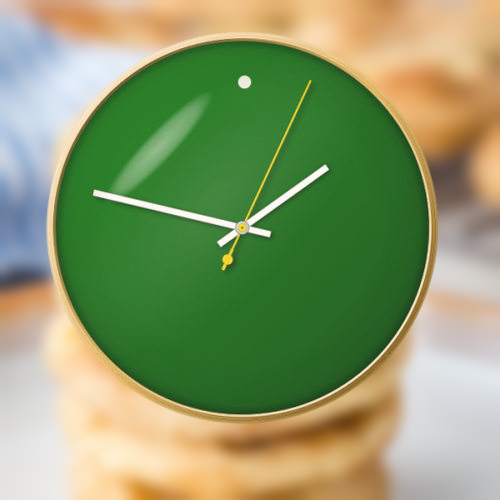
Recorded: 1 h 47 min 04 s
